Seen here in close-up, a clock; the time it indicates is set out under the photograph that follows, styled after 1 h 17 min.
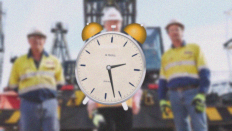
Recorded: 2 h 27 min
